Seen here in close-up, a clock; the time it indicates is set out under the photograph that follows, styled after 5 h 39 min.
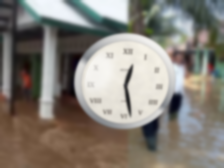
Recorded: 12 h 28 min
